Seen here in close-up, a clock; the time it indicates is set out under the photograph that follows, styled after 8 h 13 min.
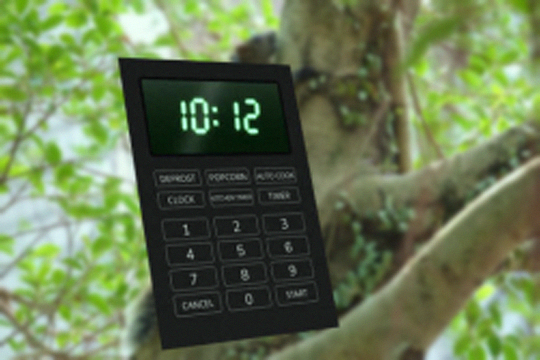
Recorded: 10 h 12 min
